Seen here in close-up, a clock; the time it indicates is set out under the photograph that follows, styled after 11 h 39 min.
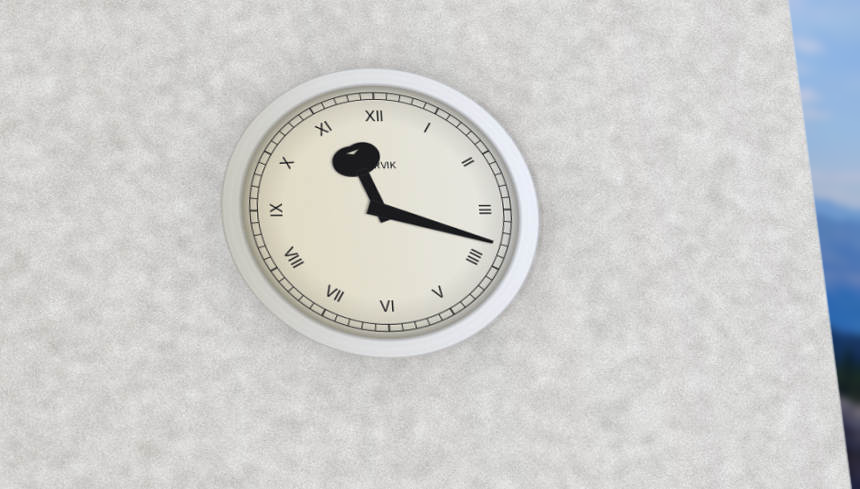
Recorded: 11 h 18 min
